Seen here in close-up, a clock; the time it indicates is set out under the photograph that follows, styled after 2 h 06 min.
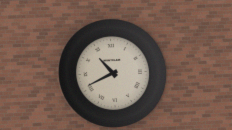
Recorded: 10 h 41 min
